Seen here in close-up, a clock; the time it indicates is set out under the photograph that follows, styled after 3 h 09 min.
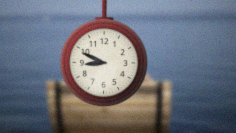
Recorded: 8 h 49 min
